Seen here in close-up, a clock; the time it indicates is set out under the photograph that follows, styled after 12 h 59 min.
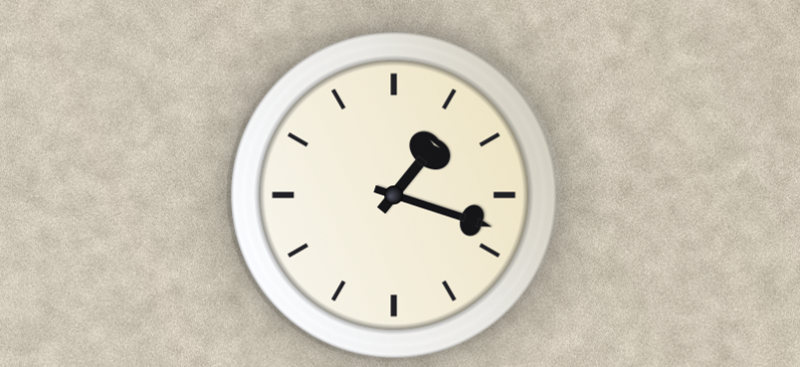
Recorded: 1 h 18 min
